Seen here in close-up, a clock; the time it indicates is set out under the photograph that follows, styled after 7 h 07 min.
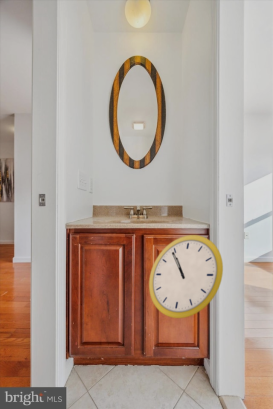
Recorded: 10 h 54 min
